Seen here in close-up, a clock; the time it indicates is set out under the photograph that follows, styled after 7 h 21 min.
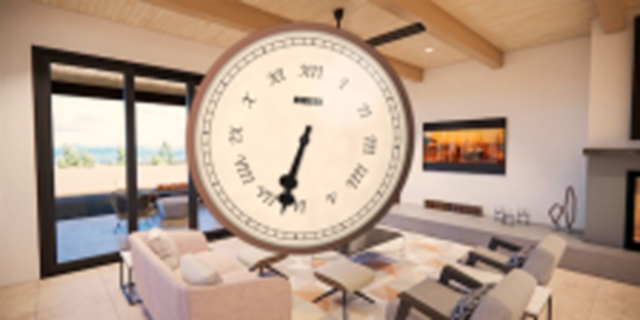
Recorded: 6 h 32 min
